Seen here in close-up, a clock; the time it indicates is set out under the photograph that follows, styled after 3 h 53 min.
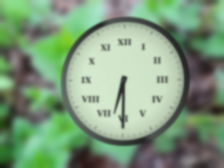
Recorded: 6 h 30 min
